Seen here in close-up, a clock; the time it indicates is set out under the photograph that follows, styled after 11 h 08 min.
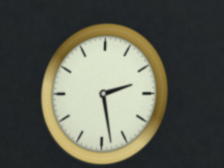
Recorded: 2 h 28 min
